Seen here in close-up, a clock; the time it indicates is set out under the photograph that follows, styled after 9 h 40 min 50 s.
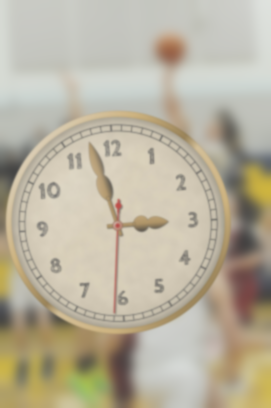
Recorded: 2 h 57 min 31 s
